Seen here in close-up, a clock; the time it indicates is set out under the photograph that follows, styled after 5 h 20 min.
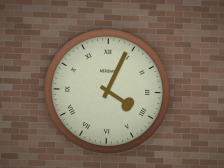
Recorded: 4 h 04 min
